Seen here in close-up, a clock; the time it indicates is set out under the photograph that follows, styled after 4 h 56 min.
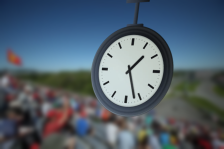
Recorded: 1 h 27 min
